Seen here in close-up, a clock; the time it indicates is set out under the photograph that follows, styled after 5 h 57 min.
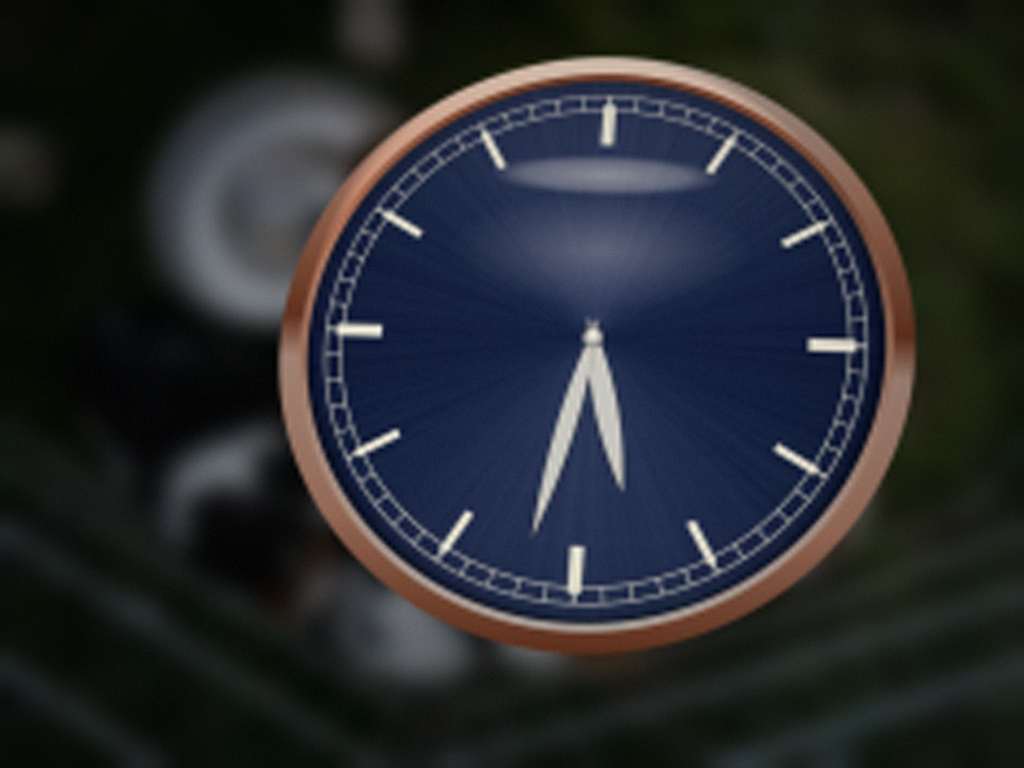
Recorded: 5 h 32 min
